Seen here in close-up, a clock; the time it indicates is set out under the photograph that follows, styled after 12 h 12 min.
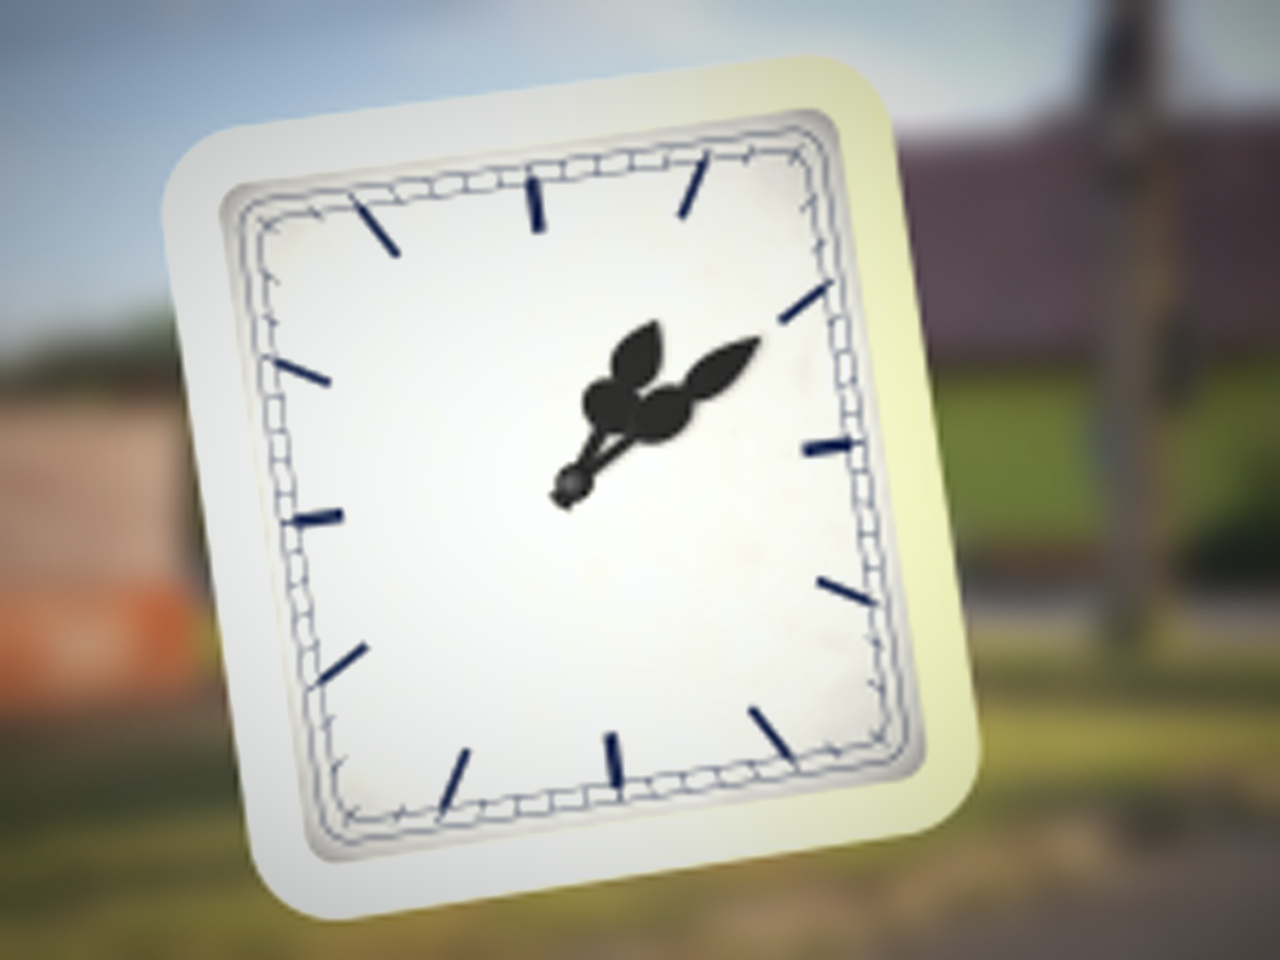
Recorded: 1 h 10 min
